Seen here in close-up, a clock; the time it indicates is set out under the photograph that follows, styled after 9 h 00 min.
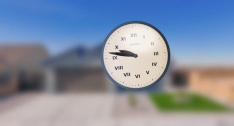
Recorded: 9 h 47 min
